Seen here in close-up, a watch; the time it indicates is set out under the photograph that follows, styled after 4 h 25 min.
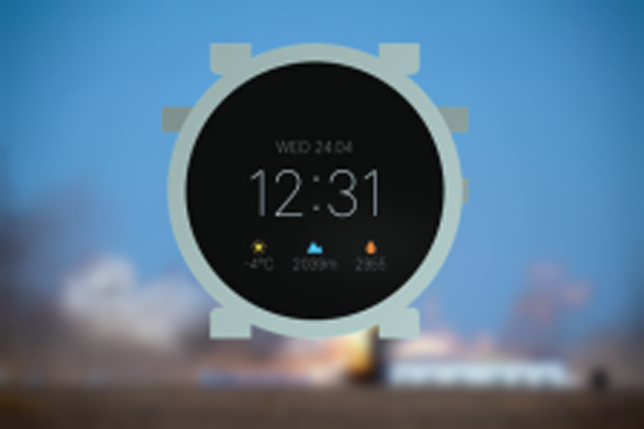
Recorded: 12 h 31 min
